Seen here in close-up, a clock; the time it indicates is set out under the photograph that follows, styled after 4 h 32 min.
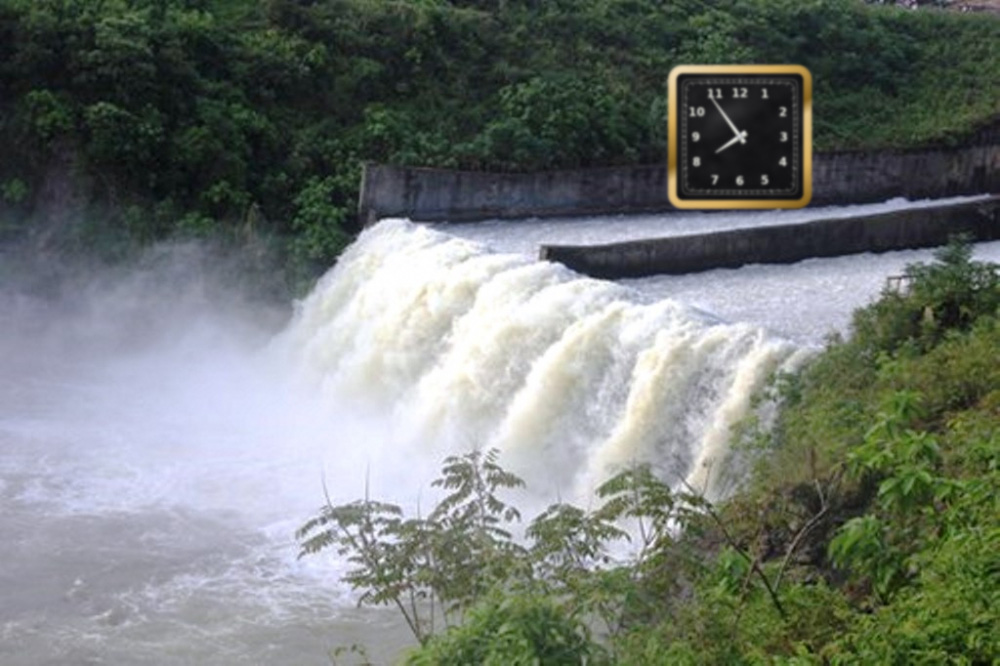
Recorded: 7 h 54 min
